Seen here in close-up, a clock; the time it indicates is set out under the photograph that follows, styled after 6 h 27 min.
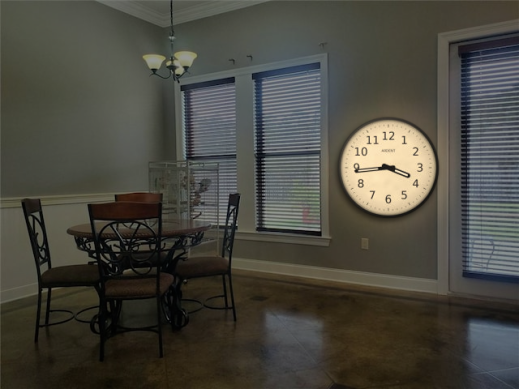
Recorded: 3 h 44 min
